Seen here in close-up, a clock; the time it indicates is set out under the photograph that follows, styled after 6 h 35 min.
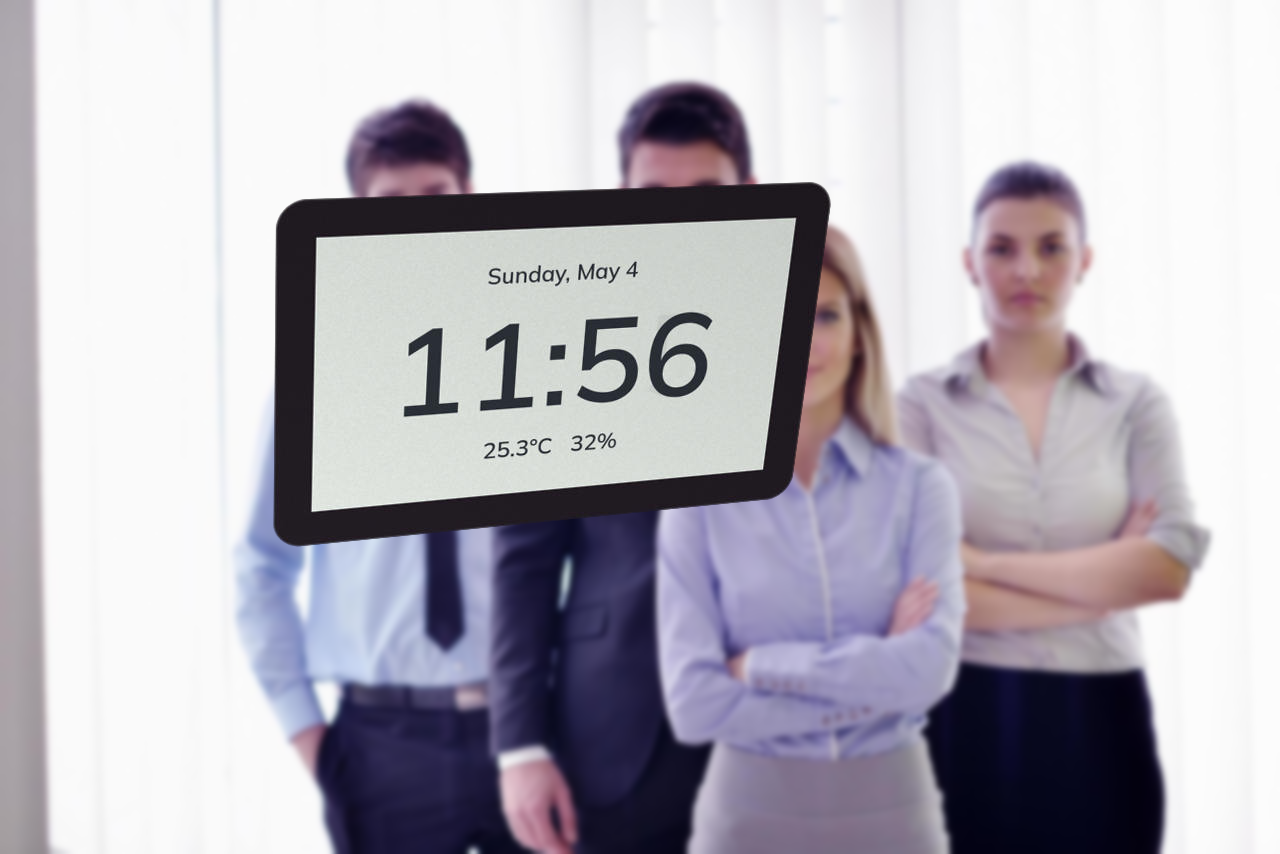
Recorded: 11 h 56 min
